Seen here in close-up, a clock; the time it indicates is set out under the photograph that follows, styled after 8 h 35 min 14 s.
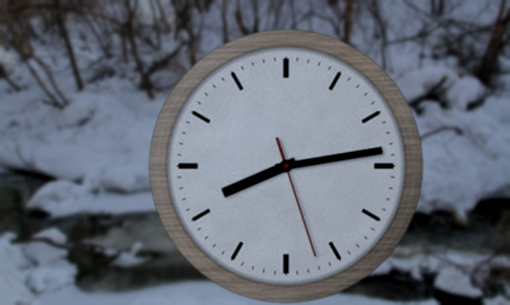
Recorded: 8 h 13 min 27 s
